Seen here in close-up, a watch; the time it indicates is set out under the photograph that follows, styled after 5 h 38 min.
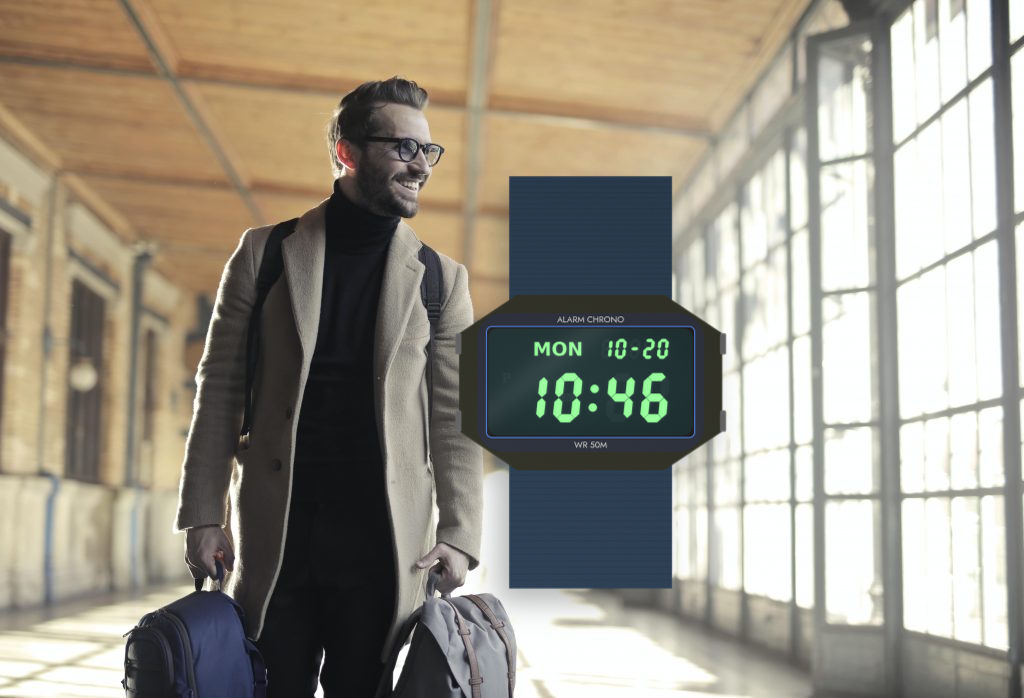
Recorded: 10 h 46 min
